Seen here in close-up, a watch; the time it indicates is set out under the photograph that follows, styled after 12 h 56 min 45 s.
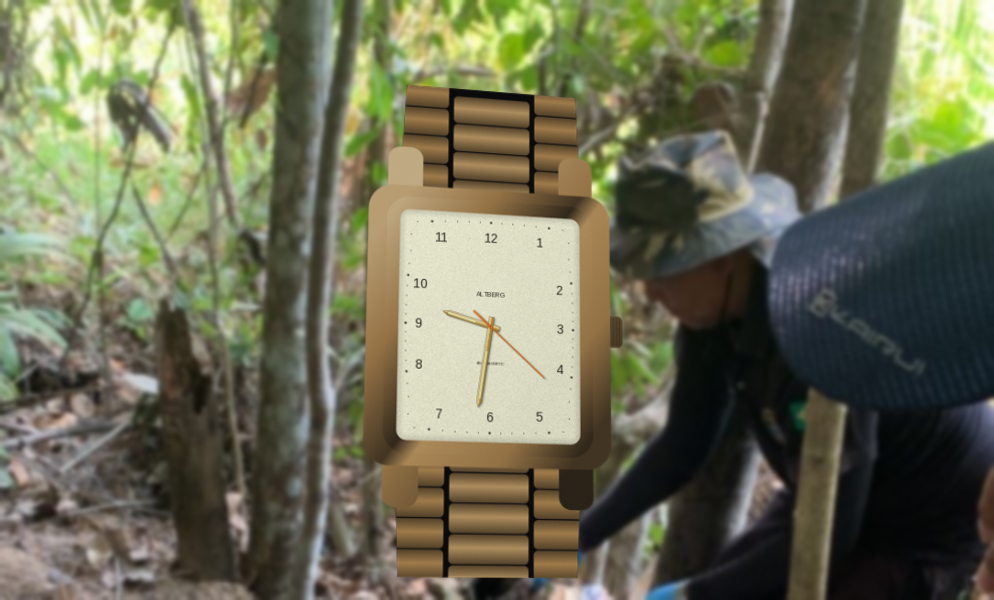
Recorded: 9 h 31 min 22 s
